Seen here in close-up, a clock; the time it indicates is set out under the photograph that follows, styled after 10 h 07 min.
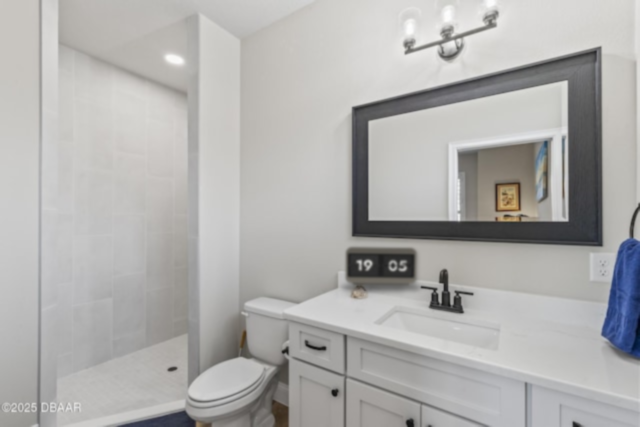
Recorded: 19 h 05 min
